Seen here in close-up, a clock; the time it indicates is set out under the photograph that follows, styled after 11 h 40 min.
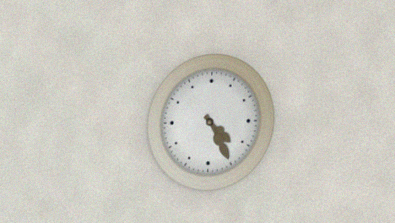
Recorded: 4 h 25 min
